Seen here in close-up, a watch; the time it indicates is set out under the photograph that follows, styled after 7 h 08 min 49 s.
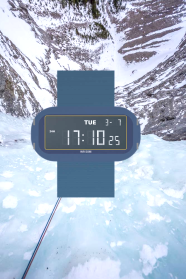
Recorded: 17 h 10 min 25 s
